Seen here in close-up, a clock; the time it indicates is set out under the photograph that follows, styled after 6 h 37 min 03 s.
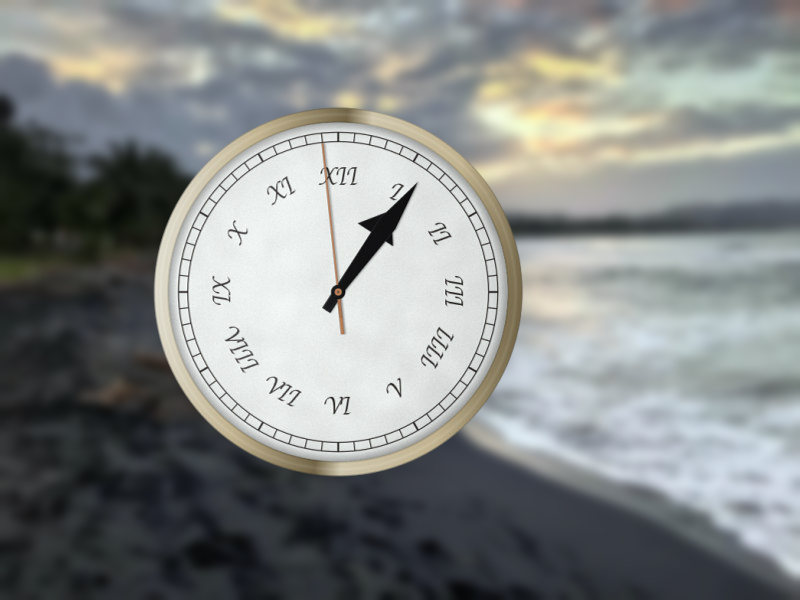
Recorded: 1 h 05 min 59 s
